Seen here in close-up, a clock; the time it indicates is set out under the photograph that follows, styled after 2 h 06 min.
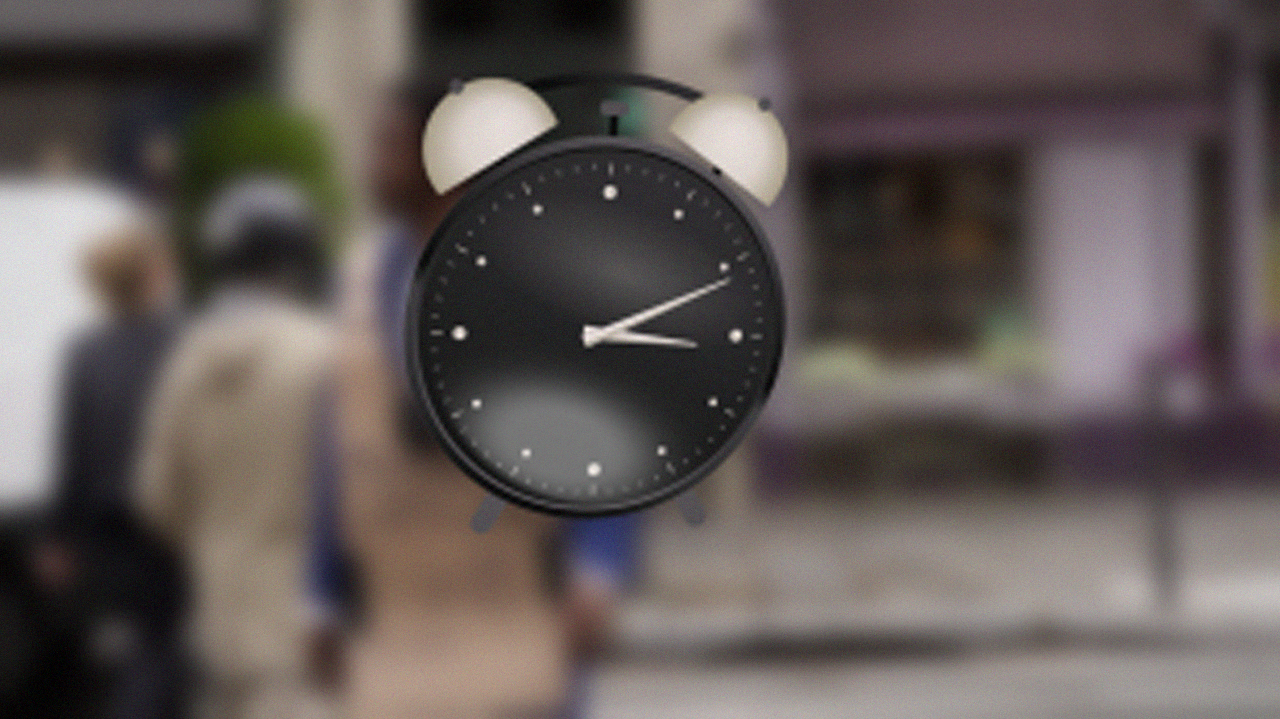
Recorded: 3 h 11 min
